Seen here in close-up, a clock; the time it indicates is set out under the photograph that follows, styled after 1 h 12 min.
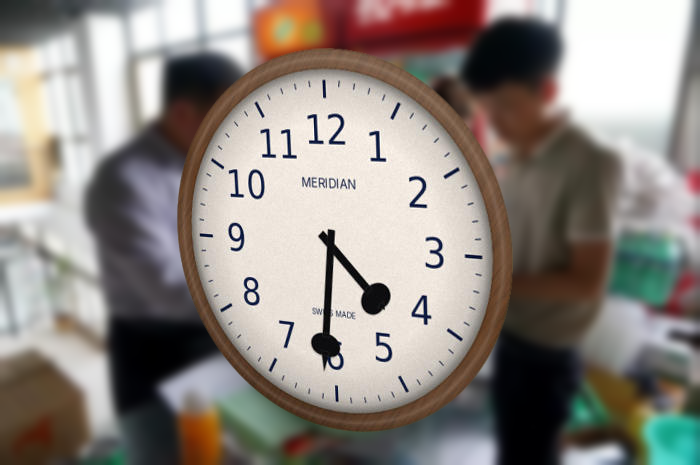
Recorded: 4 h 31 min
